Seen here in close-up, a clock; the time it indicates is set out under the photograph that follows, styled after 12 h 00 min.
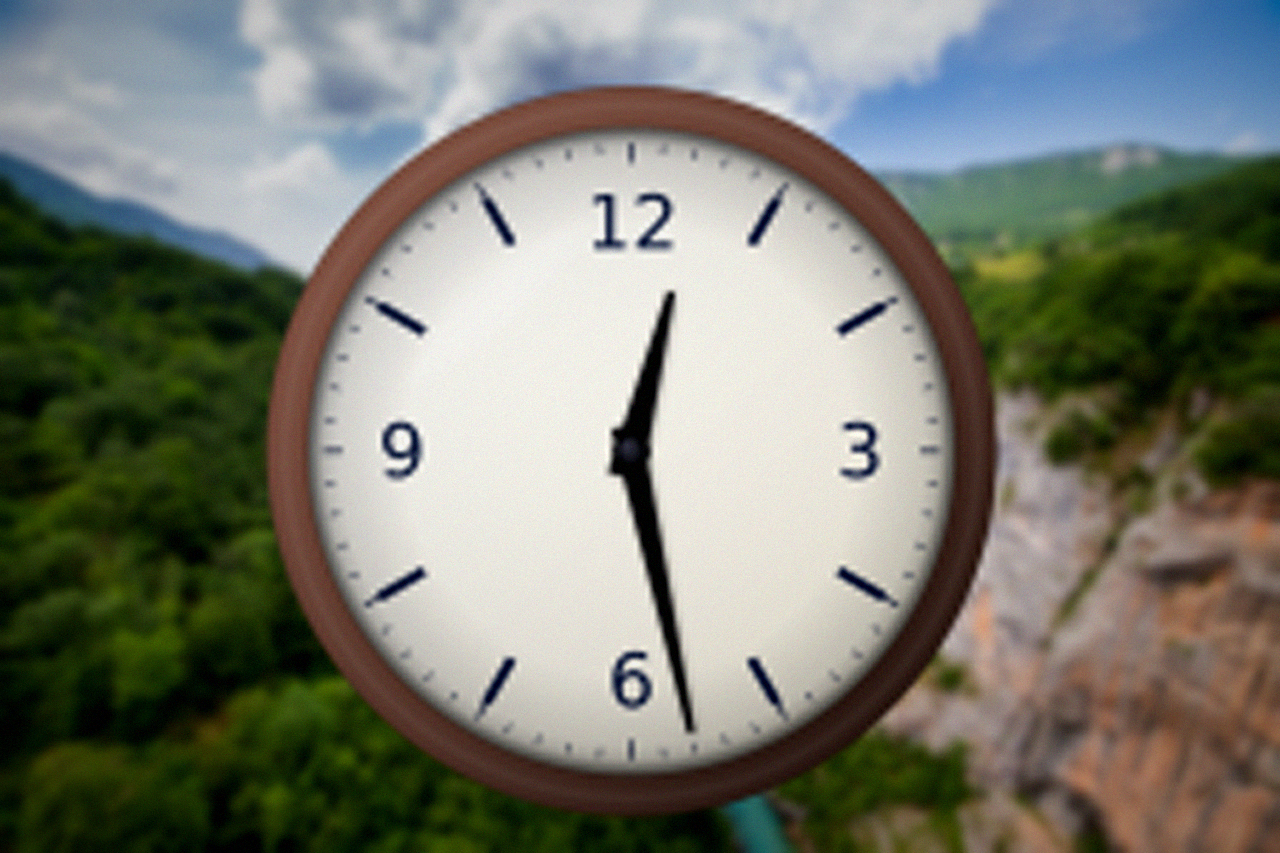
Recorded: 12 h 28 min
